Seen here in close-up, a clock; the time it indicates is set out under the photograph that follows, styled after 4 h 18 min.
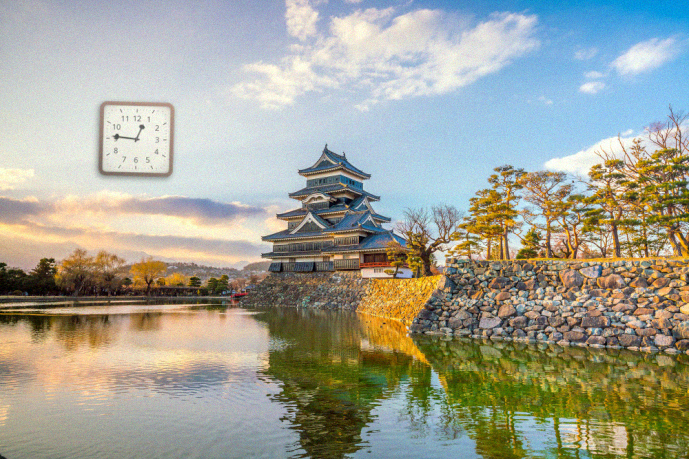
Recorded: 12 h 46 min
